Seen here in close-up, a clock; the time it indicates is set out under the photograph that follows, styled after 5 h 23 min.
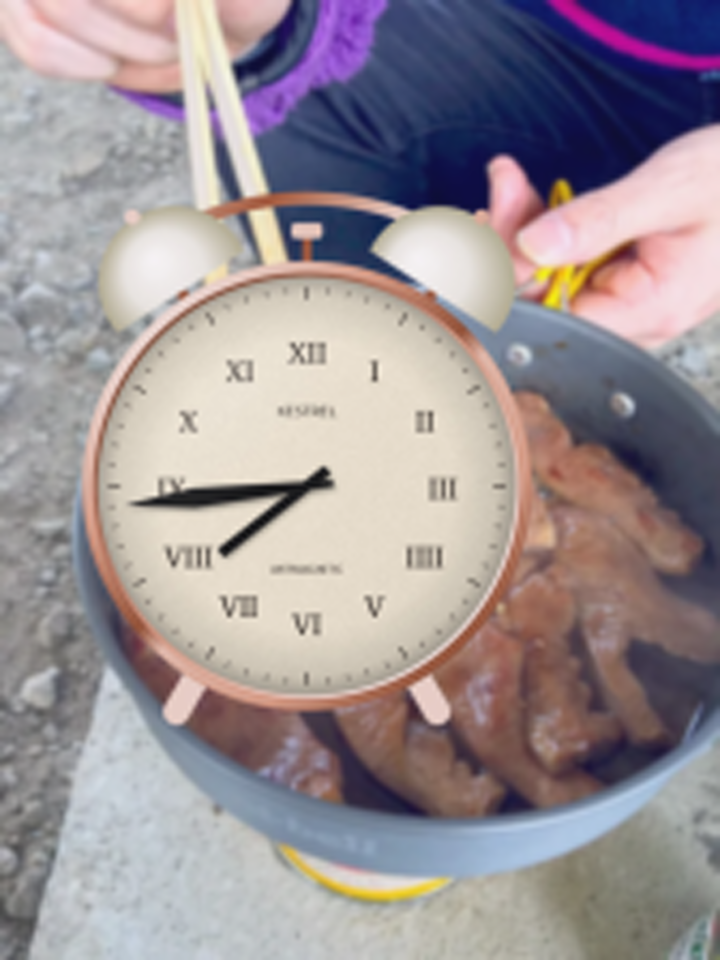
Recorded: 7 h 44 min
